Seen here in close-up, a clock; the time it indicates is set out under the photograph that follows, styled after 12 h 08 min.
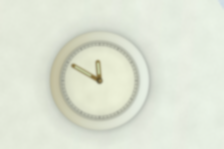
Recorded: 11 h 50 min
